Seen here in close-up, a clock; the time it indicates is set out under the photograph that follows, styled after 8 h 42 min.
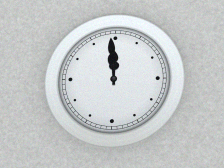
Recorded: 11 h 59 min
